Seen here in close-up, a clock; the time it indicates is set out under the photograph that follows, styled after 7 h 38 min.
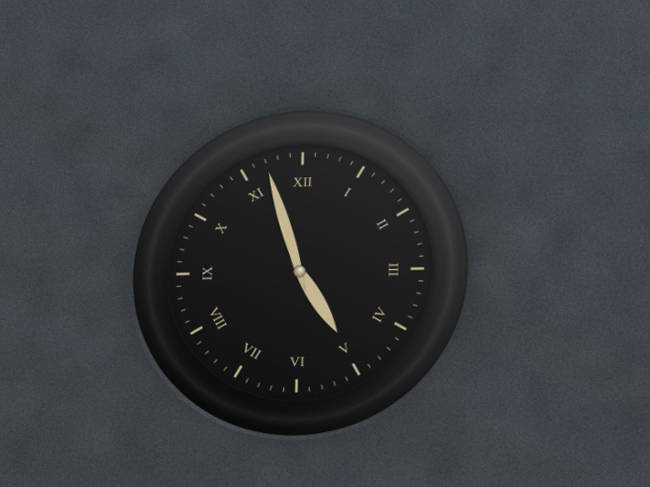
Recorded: 4 h 57 min
